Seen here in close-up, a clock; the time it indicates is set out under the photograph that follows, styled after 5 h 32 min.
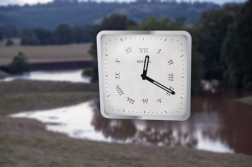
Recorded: 12 h 20 min
